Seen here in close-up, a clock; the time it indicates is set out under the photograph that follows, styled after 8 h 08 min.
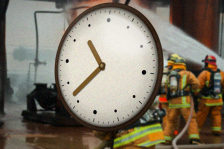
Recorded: 10 h 37 min
